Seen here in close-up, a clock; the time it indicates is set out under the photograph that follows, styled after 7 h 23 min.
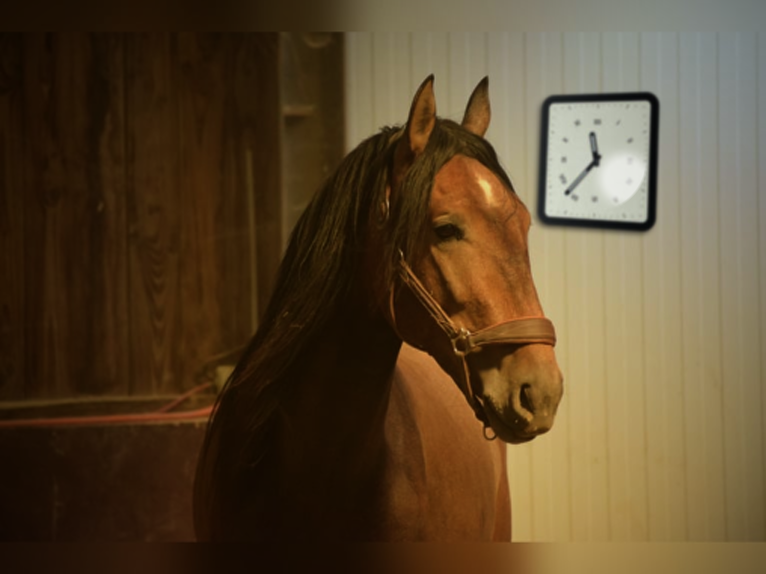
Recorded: 11 h 37 min
